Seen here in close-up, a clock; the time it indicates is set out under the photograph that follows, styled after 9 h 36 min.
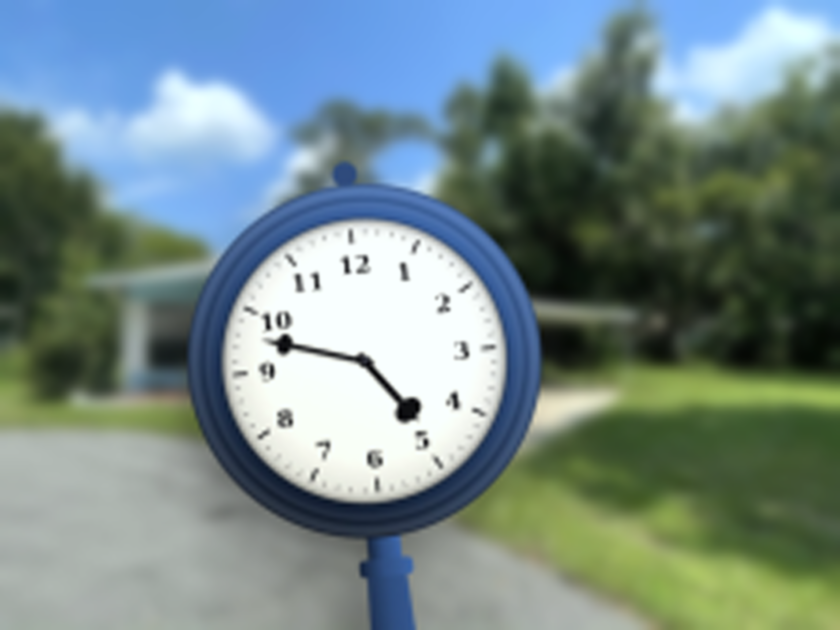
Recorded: 4 h 48 min
